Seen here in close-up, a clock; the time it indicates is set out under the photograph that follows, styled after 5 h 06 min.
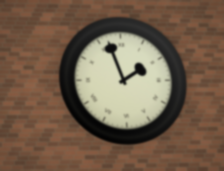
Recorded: 1 h 57 min
